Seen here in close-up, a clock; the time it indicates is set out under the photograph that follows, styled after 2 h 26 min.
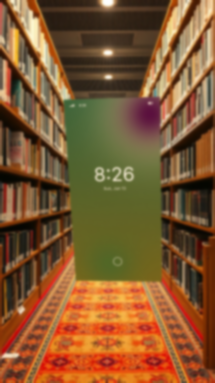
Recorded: 8 h 26 min
